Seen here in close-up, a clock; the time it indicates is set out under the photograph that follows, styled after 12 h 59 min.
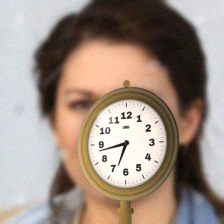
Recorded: 6 h 43 min
